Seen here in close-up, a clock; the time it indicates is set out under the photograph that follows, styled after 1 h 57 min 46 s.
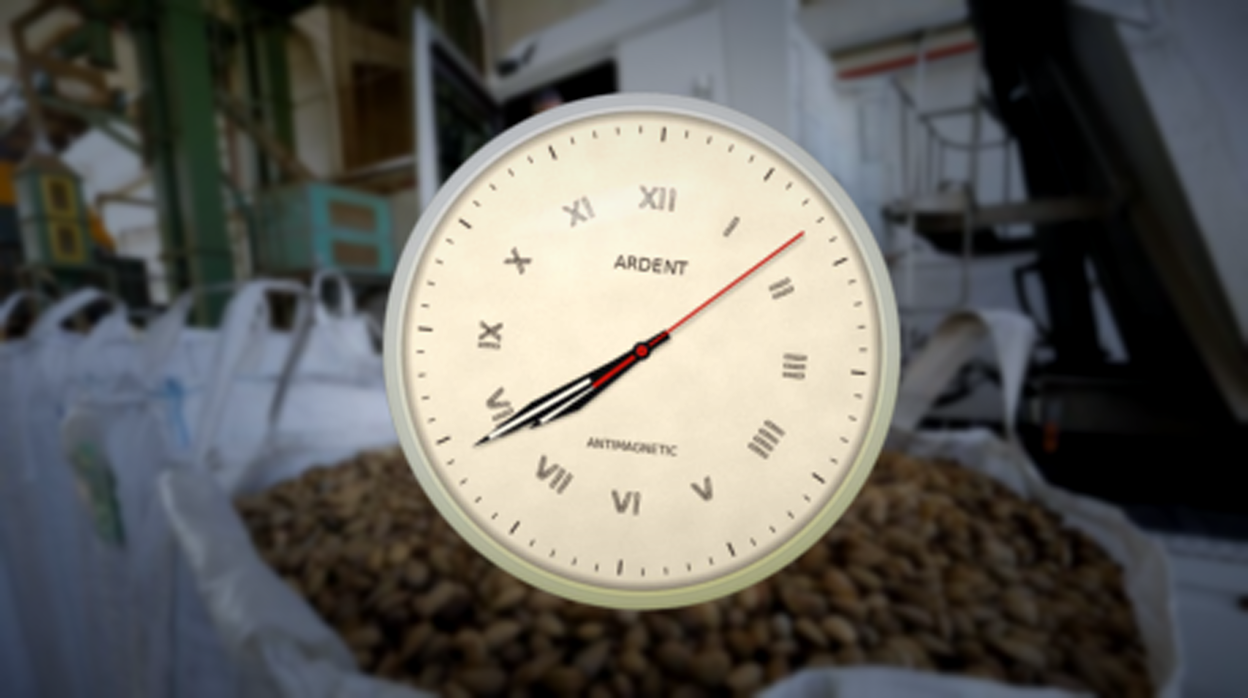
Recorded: 7 h 39 min 08 s
